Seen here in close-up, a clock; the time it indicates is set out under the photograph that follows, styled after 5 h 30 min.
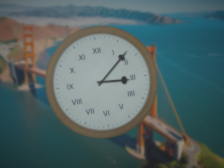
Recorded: 3 h 08 min
